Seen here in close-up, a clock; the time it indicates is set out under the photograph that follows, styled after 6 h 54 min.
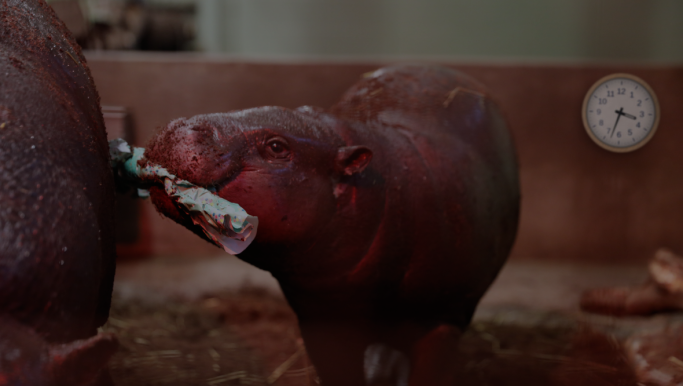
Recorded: 3 h 33 min
